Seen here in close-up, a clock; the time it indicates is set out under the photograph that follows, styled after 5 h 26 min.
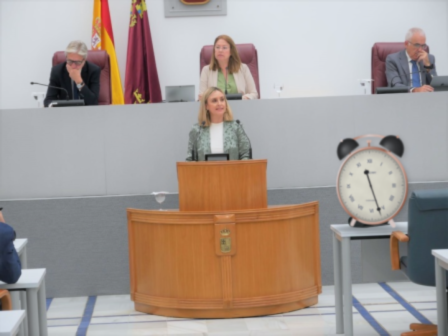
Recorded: 11 h 27 min
